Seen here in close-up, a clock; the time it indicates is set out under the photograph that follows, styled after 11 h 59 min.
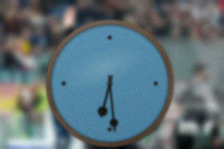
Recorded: 6 h 29 min
